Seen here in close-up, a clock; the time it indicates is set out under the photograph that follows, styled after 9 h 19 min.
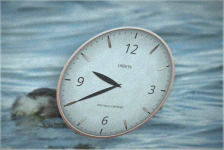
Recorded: 9 h 40 min
